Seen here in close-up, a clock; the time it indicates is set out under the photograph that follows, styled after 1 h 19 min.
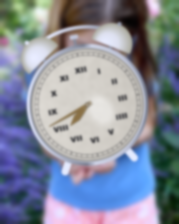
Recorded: 7 h 42 min
